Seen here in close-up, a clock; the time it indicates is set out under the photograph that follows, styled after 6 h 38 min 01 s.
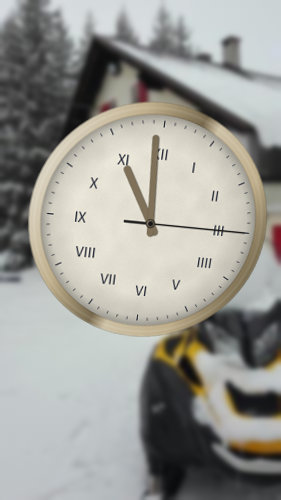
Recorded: 10 h 59 min 15 s
